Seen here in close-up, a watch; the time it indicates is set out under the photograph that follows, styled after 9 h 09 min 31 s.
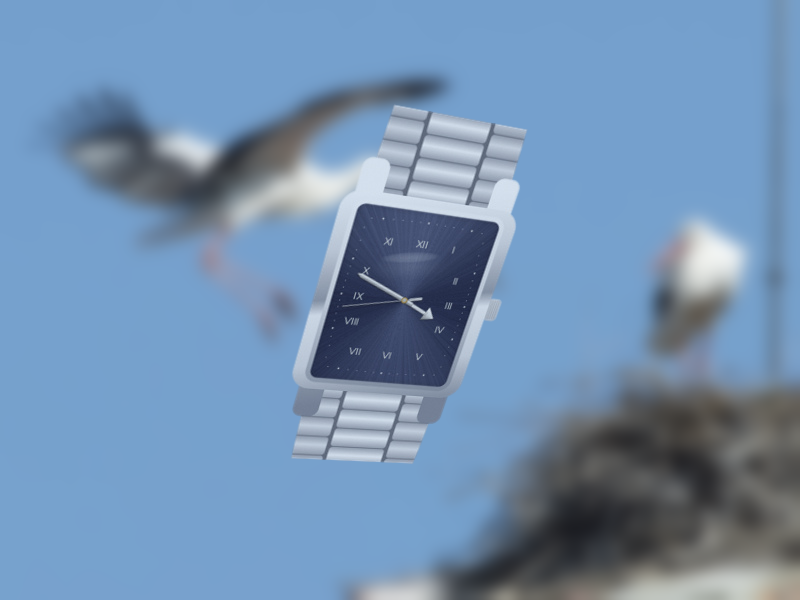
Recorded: 3 h 48 min 43 s
